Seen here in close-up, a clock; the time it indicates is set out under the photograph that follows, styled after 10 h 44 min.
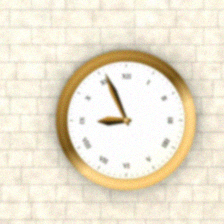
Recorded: 8 h 56 min
